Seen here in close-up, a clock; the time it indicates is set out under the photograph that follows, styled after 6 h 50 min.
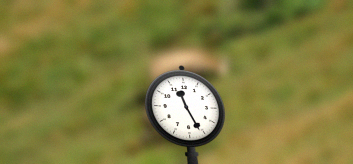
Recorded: 11 h 26 min
